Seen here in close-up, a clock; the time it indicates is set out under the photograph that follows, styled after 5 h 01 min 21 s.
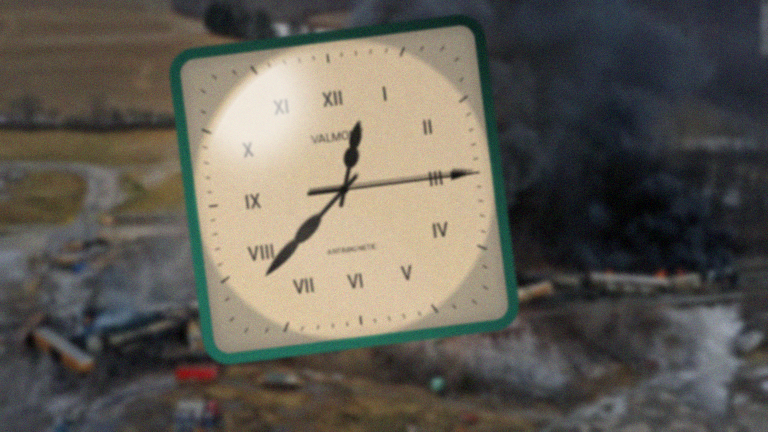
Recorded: 12 h 38 min 15 s
